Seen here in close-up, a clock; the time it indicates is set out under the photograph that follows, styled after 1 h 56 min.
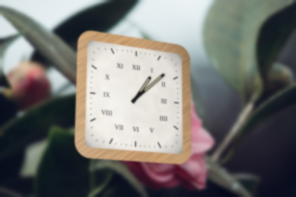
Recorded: 1 h 08 min
